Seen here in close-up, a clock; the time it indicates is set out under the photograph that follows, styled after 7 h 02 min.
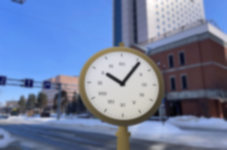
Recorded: 10 h 06 min
